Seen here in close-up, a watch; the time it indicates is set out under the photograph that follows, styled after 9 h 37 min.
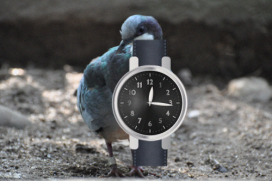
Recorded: 12 h 16 min
